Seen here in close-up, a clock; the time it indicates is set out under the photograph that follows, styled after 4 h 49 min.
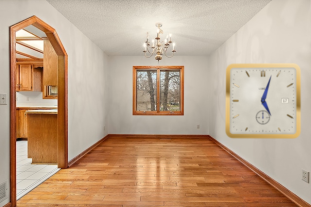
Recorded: 5 h 03 min
